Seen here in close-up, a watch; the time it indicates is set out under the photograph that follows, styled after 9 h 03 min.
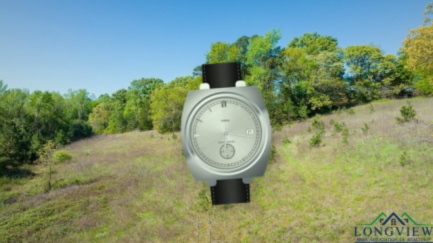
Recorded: 6 h 17 min
